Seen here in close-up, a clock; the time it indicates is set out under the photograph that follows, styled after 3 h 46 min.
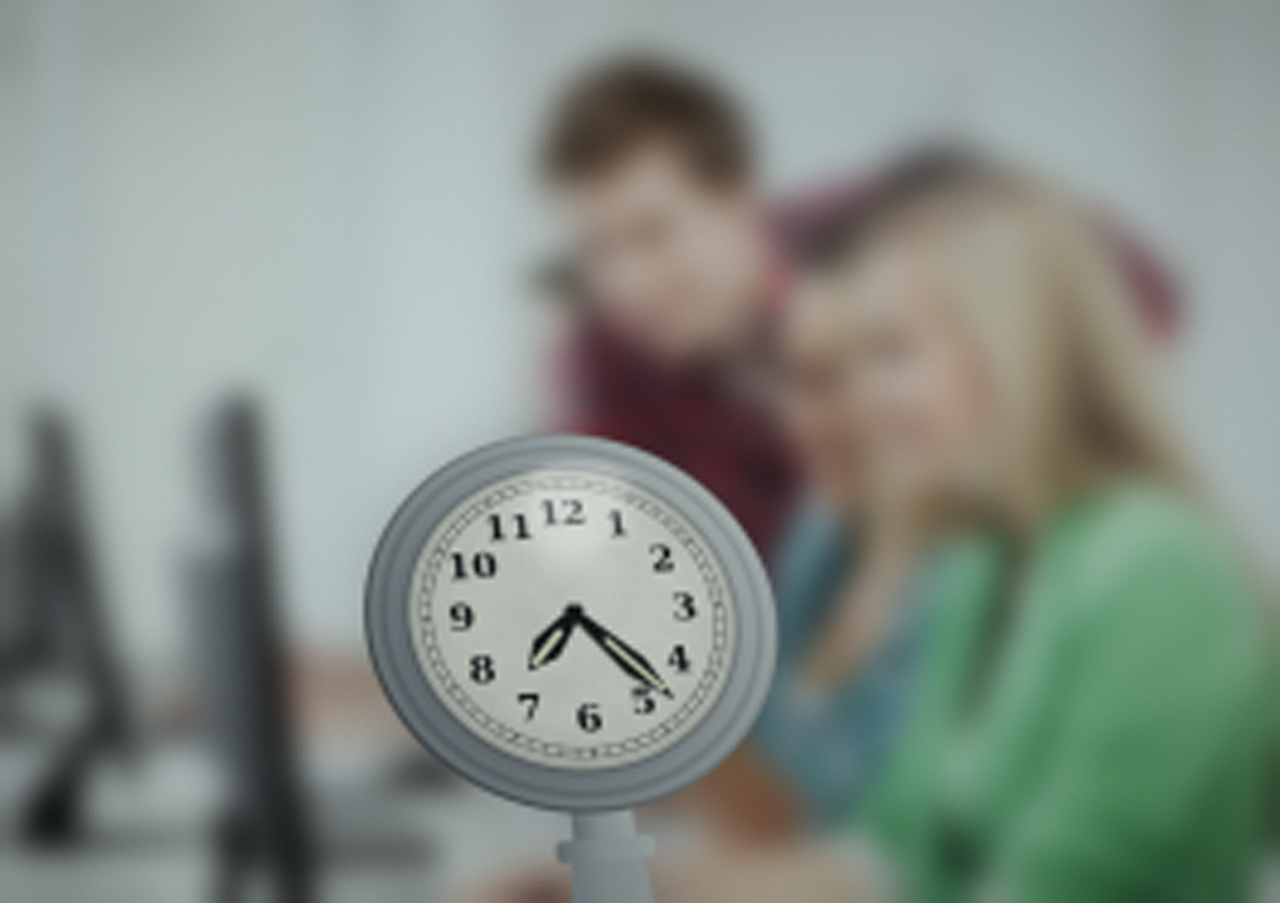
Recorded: 7 h 23 min
